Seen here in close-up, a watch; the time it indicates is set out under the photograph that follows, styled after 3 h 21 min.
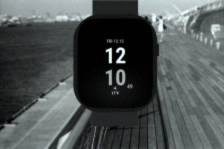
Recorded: 12 h 10 min
